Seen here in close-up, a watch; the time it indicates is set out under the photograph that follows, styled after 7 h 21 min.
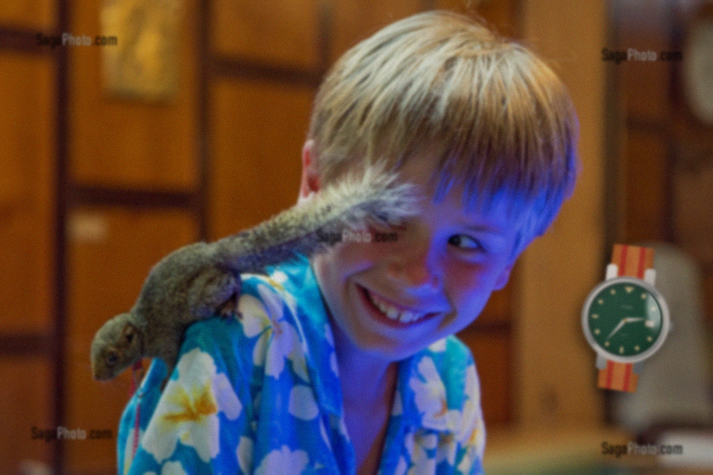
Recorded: 2 h 36 min
